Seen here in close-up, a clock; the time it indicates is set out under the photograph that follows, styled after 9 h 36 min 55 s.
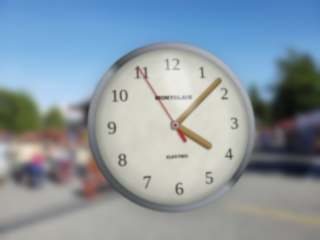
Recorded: 4 h 07 min 55 s
